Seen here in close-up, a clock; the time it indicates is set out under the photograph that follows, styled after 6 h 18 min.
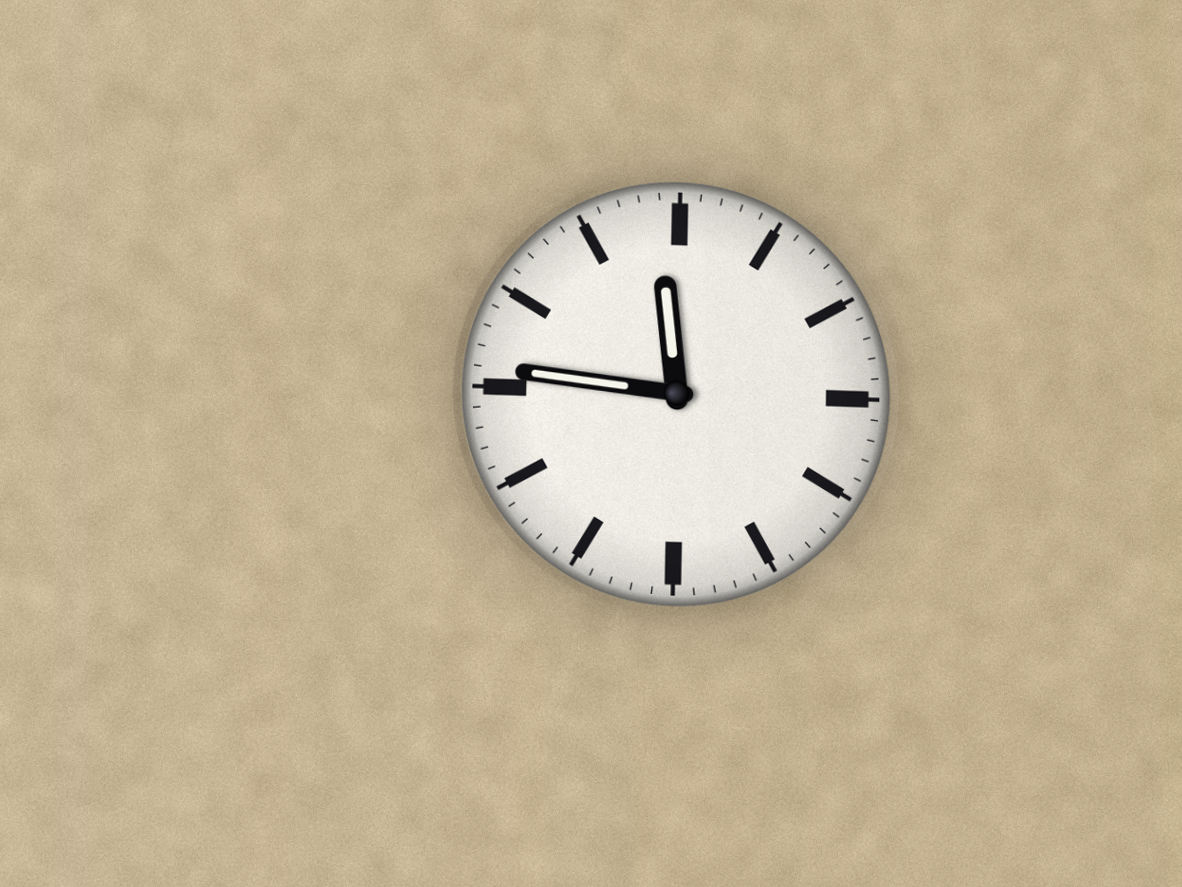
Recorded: 11 h 46 min
